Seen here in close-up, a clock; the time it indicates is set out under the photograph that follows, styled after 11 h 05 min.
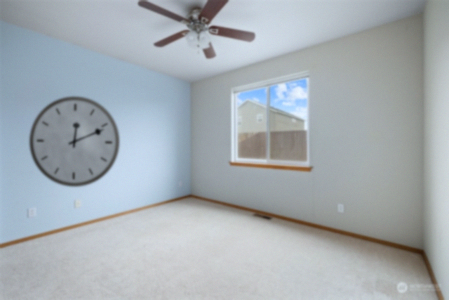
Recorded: 12 h 11 min
